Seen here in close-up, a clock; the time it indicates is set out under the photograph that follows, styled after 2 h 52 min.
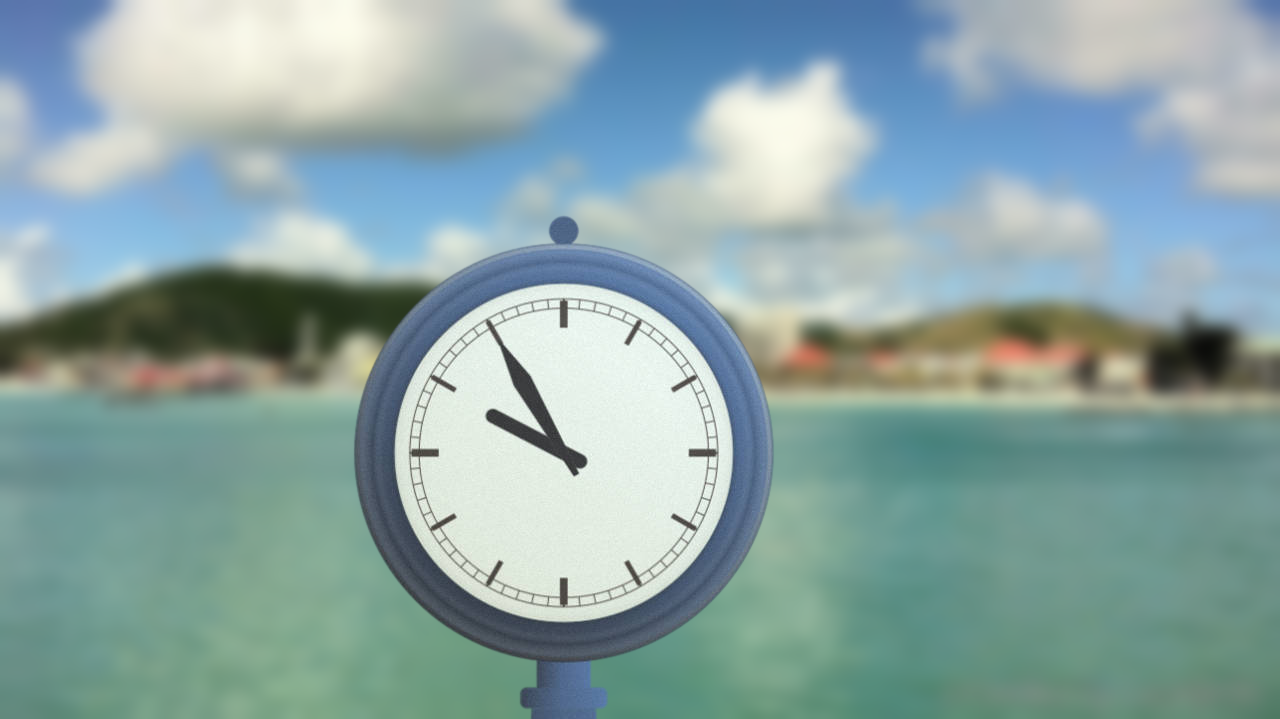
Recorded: 9 h 55 min
